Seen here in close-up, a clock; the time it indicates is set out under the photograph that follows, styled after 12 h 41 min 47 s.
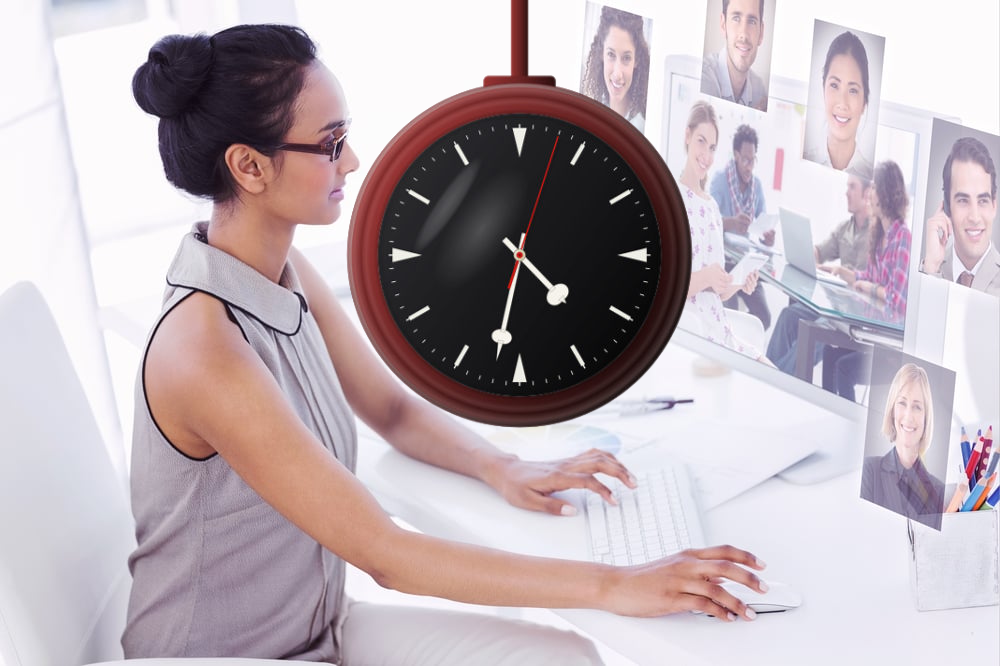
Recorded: 4 h 32 min 03 s
